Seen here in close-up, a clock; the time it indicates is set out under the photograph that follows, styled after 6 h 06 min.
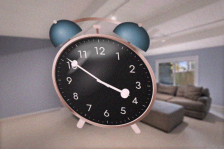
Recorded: 3 h 51 min
